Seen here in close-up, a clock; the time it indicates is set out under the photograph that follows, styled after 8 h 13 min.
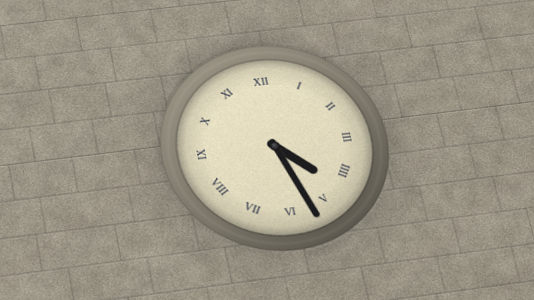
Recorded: 4 h 27 min
